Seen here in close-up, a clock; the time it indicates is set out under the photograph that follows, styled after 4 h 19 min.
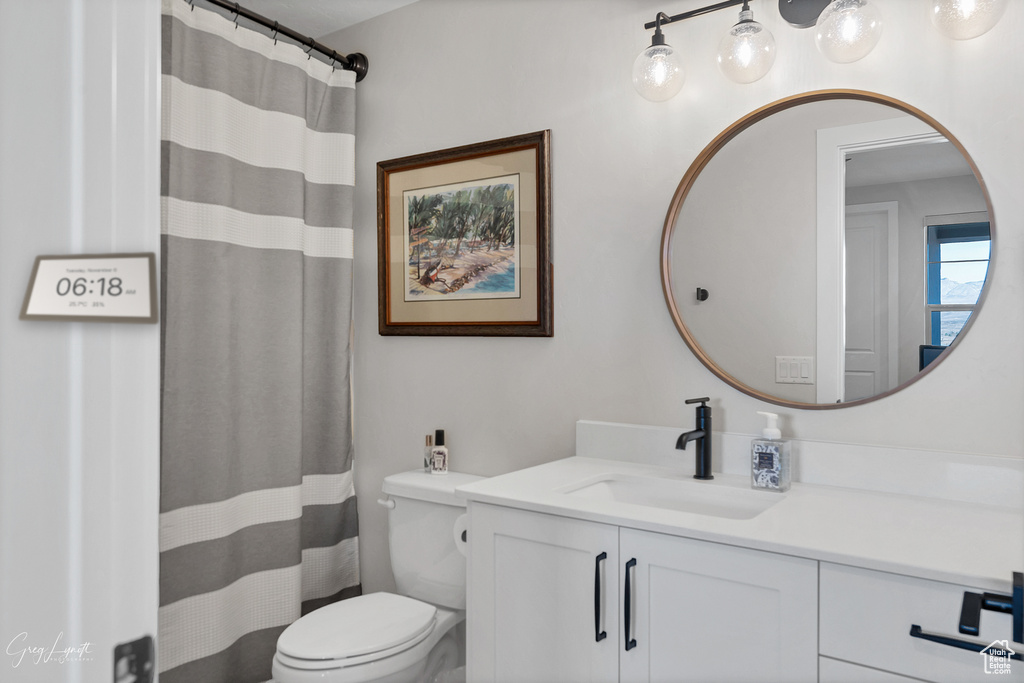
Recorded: 6 h 18 min
